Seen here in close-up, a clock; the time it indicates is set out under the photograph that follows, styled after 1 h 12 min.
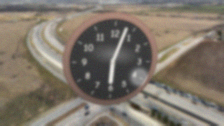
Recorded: 6 h 03 min
